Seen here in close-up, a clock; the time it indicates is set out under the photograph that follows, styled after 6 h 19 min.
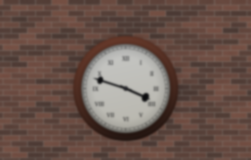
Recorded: 3 h 48 min
